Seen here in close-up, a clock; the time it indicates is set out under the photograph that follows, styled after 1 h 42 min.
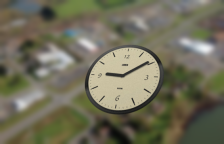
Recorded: 9 h 09 min
